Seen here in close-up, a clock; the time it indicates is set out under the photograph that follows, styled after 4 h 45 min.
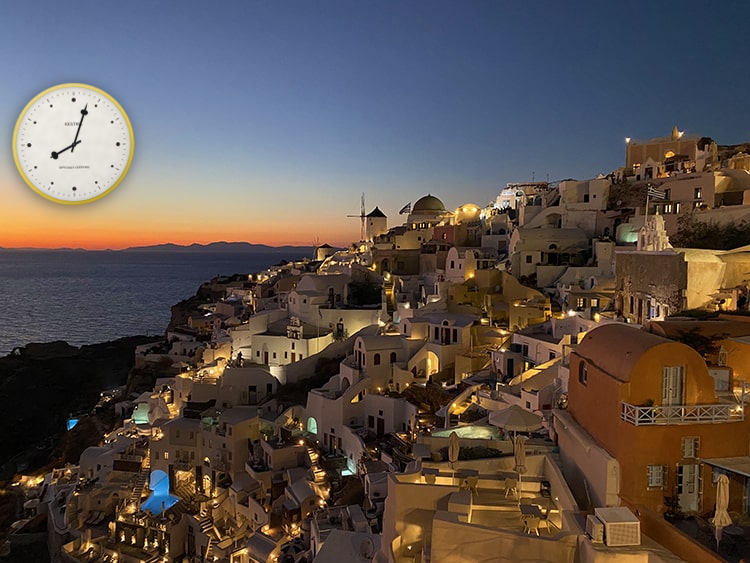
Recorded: 8 h 03 min
